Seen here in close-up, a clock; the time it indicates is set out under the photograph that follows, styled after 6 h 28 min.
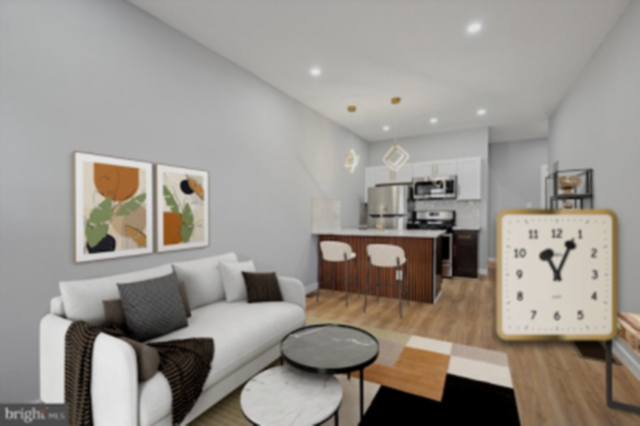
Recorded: 11 h 04 min
